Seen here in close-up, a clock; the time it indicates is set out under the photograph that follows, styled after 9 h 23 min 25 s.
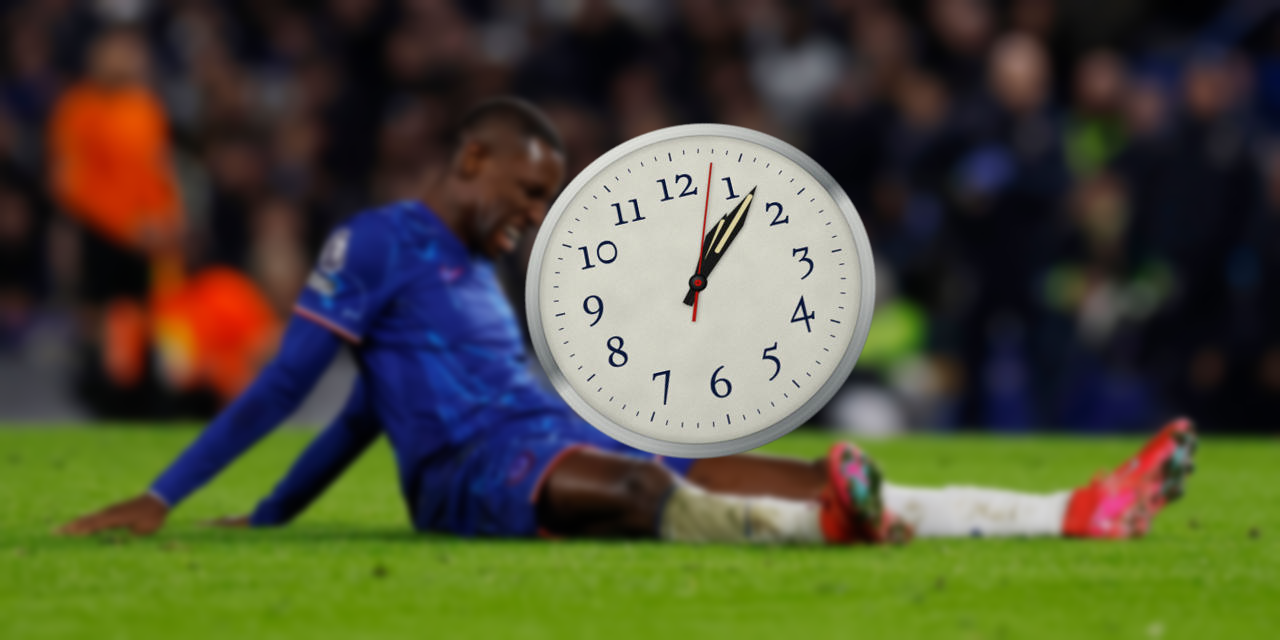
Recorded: 1 h 07 min 03 s
